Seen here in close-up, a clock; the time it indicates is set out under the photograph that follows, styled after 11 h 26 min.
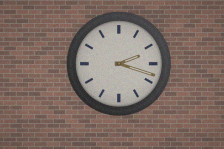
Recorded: 2 h 18 min
